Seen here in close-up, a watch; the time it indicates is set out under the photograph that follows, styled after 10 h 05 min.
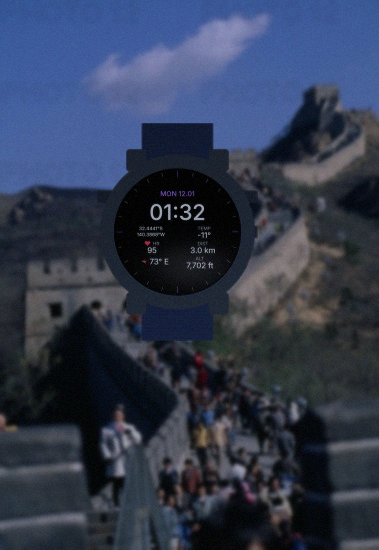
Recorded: 1 h 32 min
